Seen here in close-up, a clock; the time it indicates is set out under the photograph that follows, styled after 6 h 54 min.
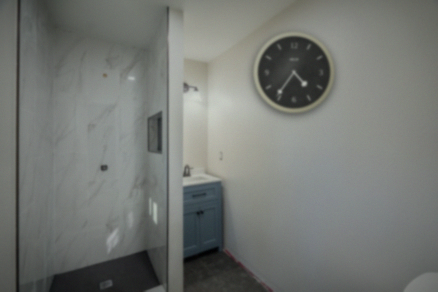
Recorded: 4 h 36 min
